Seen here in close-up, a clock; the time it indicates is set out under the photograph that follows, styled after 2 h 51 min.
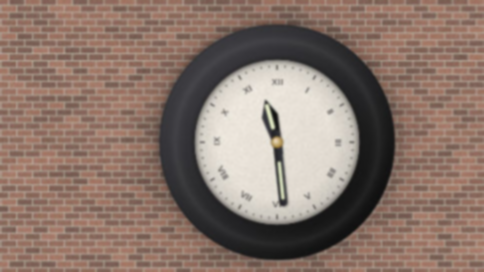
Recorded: 11 h 29 min
